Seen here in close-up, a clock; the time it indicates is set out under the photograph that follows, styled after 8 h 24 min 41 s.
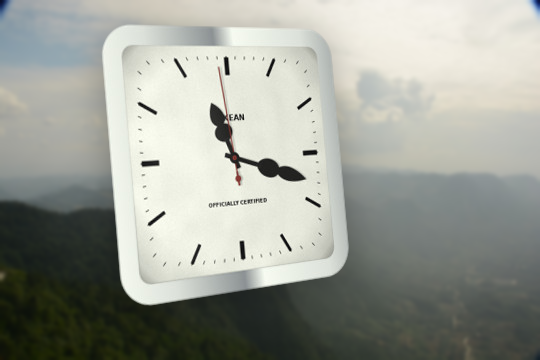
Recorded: 11 h 17 min 59 s
